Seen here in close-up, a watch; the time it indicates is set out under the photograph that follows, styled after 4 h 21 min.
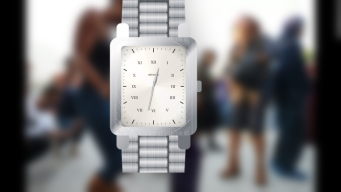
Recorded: 12 h 32 min
